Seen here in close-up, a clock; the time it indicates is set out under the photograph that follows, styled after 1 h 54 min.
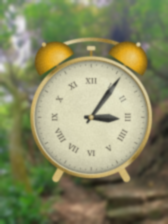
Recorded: 3 h 06 min
